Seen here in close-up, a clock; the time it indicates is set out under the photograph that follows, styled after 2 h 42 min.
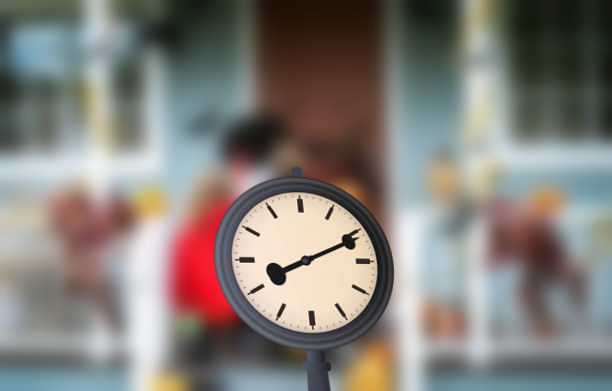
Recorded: 8 h 11 min
